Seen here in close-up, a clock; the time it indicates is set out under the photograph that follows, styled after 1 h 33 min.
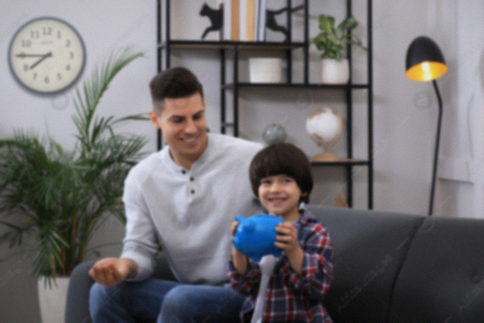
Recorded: 7 h 45 min
